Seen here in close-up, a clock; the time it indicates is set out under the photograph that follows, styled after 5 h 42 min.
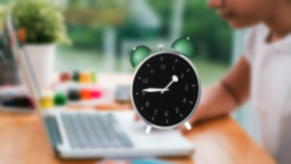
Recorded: 1 h 46 min
